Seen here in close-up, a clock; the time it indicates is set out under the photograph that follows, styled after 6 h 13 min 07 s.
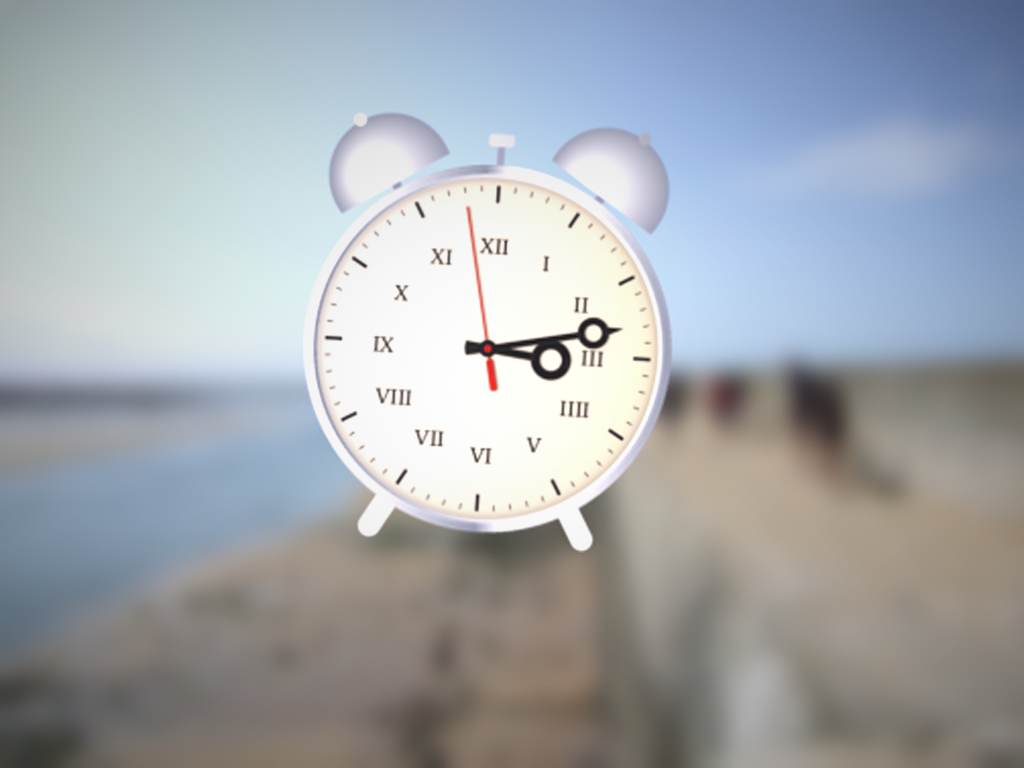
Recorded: 3 h 12 min 58 s
